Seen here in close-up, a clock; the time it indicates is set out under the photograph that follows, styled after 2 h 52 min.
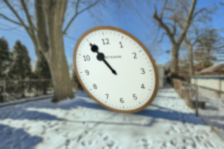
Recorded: 10 h 55 min
